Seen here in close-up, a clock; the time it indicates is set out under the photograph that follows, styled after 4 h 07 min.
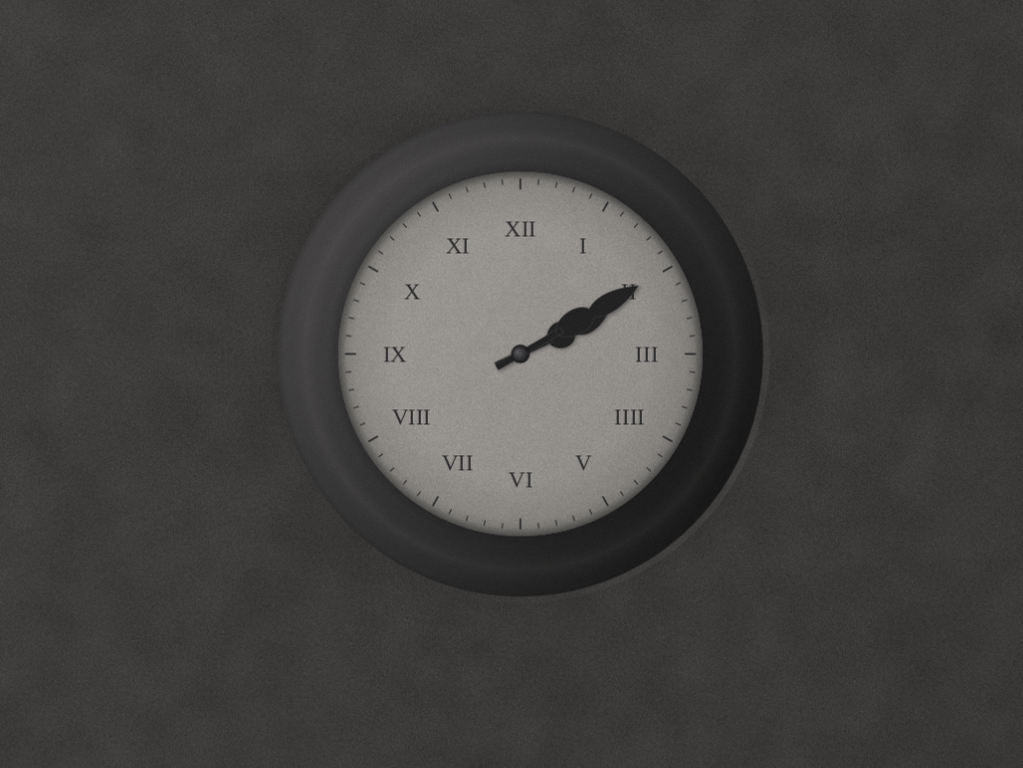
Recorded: 2 h 10 min
